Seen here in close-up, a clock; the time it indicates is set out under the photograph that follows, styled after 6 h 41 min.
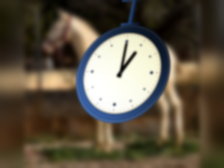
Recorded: 1 h 00 min
